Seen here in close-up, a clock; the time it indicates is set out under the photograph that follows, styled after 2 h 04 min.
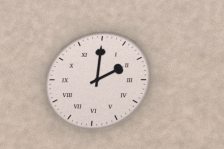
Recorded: 2 h 00 min
